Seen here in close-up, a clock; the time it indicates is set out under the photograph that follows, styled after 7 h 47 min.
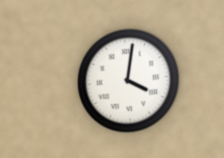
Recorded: 4 h 02 min
